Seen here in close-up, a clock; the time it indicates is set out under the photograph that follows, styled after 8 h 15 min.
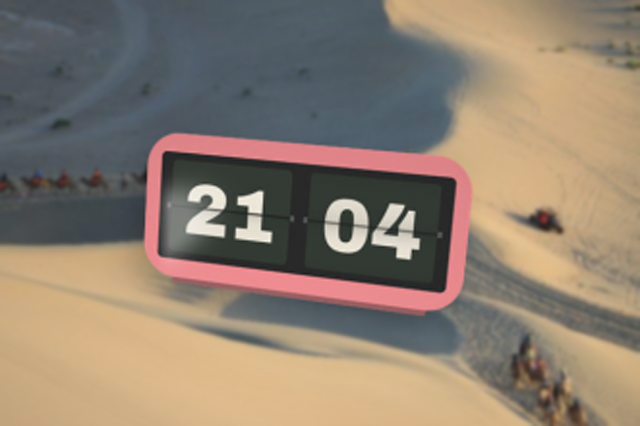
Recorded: 21 h 04 min
